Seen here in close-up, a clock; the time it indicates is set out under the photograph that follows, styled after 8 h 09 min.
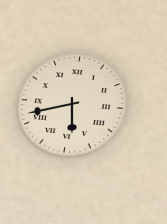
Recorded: 5 h 42 min
